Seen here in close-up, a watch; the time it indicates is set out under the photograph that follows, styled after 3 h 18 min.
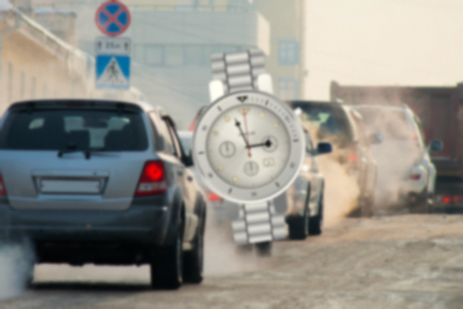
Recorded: 2 h 57 min
